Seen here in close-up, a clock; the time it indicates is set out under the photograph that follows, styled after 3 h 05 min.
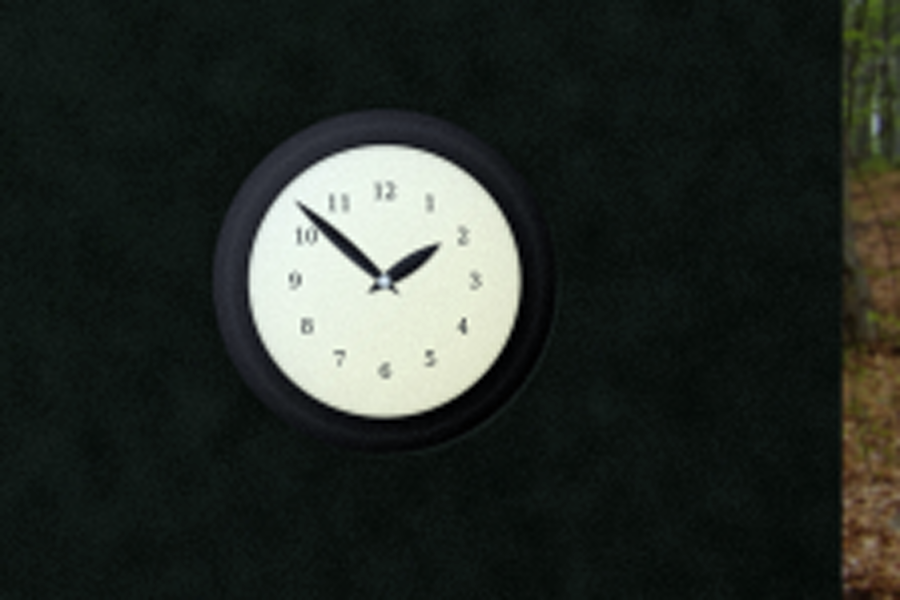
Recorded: 1 h 52 min
